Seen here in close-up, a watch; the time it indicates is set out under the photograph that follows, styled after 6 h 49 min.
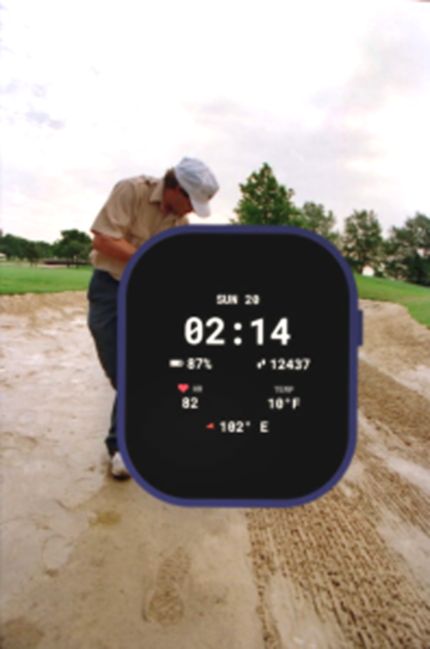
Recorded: 2 h 14 min
